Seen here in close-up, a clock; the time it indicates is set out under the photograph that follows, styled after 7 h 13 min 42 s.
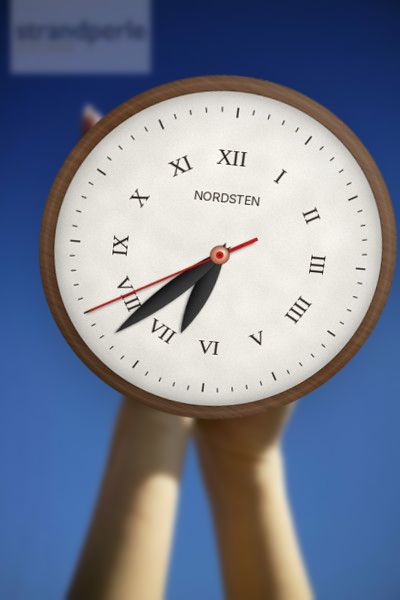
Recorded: 6 h 37 min 40 s
